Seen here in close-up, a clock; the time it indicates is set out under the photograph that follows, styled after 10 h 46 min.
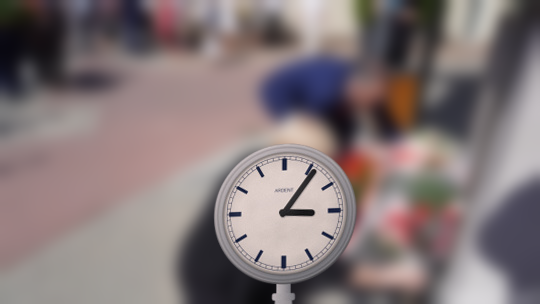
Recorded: 3 h 06 min
